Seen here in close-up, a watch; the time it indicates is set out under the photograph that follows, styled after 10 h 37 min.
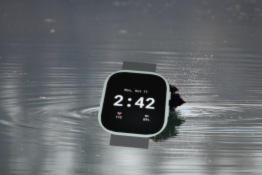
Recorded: 2 h 42 min
